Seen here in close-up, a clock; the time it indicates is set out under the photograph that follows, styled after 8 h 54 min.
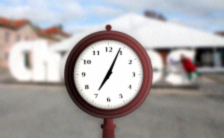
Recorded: 7 h 04 min
